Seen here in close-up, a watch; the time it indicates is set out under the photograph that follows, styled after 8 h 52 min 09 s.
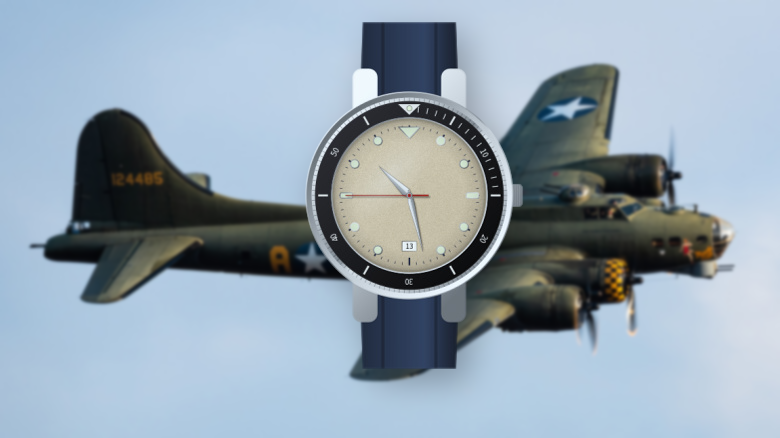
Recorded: 10 h 27 min 45 s
